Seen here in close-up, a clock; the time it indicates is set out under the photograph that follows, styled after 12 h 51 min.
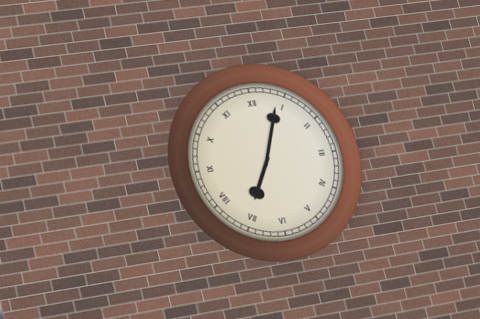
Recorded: 7 h 04 min
